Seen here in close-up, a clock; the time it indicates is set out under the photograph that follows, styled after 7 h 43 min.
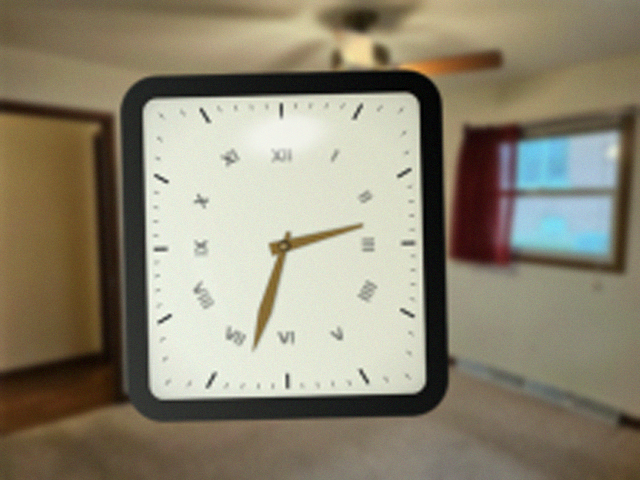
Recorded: 2 h 33 min
